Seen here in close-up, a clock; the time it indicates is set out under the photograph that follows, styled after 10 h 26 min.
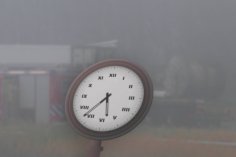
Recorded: 5 h 37 min
